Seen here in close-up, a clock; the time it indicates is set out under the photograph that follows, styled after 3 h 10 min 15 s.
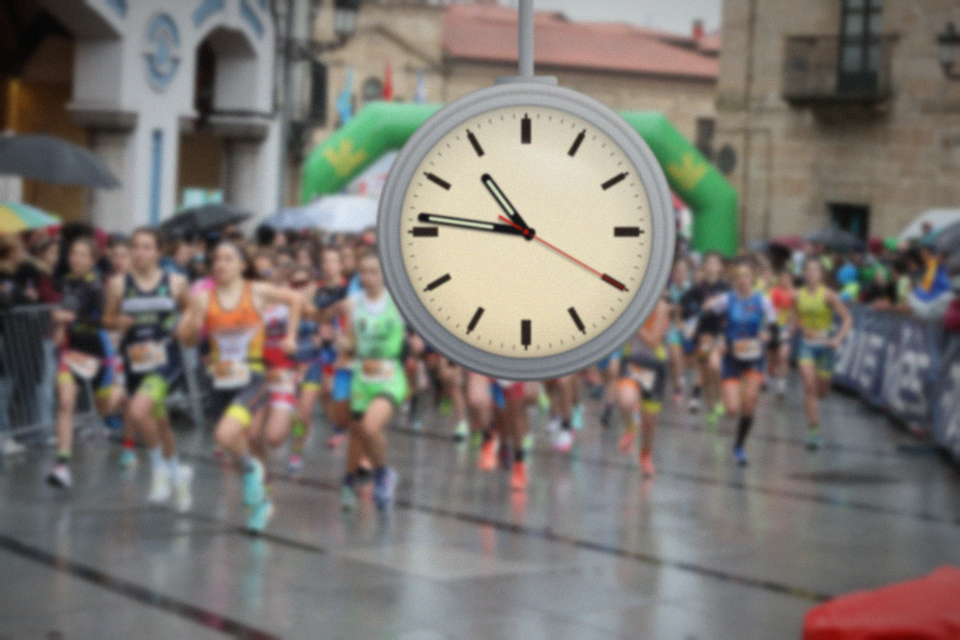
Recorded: 10 h 46 min 20 s
